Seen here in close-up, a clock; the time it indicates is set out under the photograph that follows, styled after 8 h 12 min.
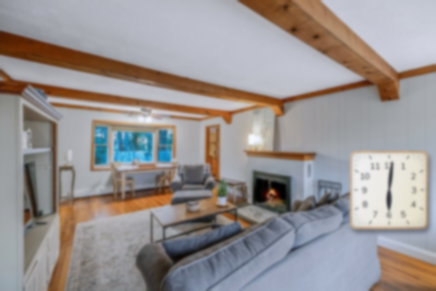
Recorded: 6 h 01 min
